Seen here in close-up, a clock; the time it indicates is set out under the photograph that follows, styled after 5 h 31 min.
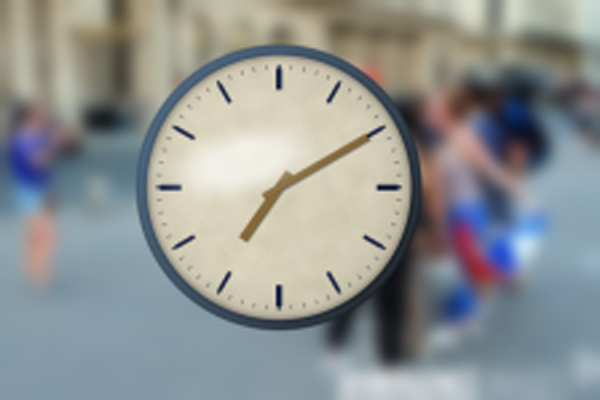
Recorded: 7 h 10 min
